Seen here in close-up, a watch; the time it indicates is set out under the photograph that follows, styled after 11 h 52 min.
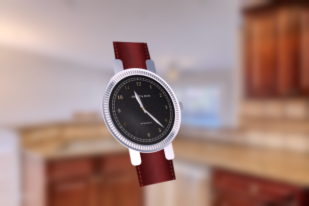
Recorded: 11 h 23 min
